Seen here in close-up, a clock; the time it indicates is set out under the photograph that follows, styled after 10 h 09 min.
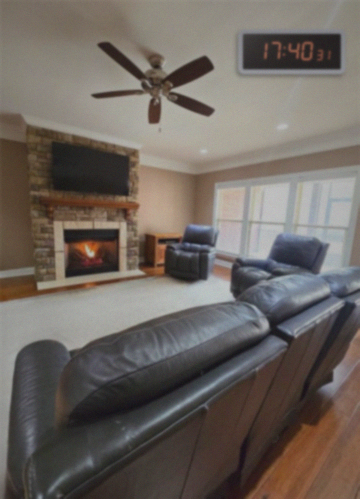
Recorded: 17 h 40 min
